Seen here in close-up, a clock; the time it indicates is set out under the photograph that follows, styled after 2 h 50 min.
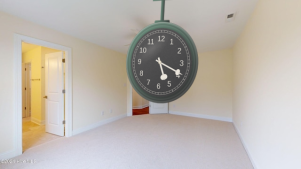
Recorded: 5 h 19 min
